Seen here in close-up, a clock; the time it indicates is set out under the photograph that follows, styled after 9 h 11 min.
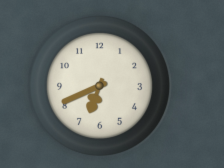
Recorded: 6 h 41 min
